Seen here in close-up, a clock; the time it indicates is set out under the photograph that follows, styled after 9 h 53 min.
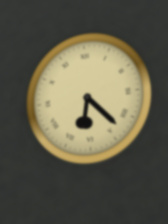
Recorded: 6 h 23 min
